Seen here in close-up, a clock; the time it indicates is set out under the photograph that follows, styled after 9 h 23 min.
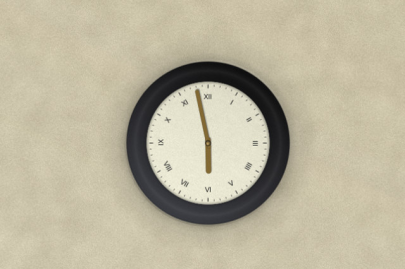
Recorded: 5 h 58 min
